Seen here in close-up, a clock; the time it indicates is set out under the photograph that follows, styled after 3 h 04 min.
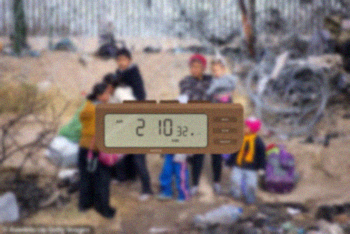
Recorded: 2 h 10 min
